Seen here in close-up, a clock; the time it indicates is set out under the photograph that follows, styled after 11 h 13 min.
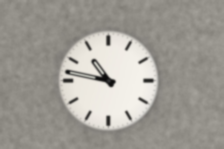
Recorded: 10 h 47 min
